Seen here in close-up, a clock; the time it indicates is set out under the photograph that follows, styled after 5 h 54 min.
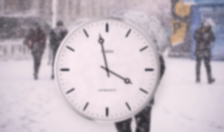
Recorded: 3 h 58 min
